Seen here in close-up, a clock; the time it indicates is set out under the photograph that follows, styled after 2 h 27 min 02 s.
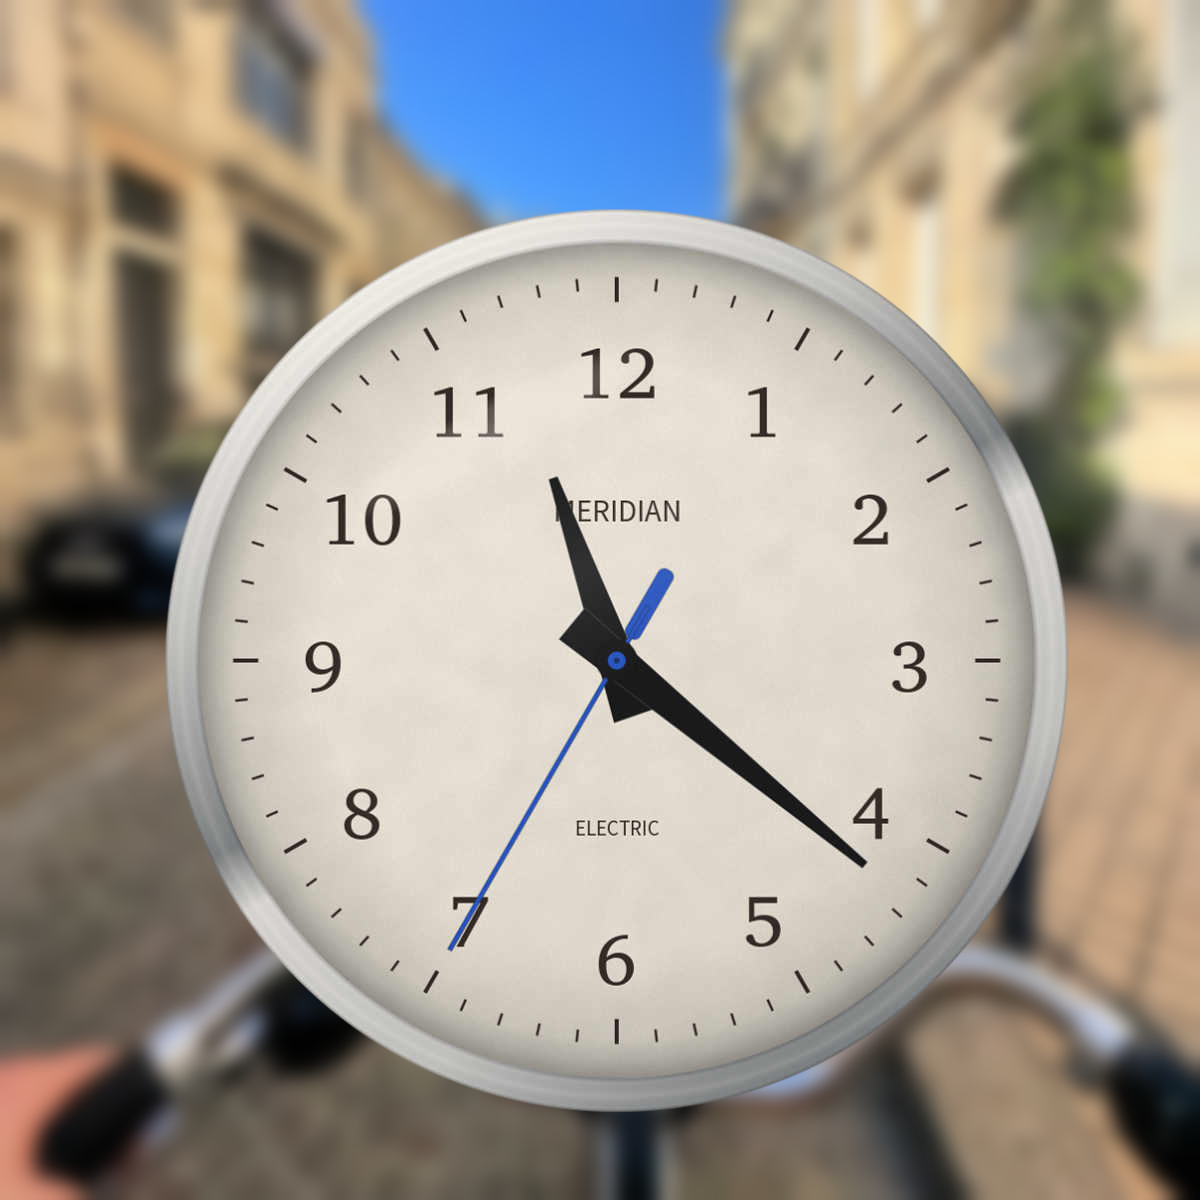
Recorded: 11 h 21 min 35 s
